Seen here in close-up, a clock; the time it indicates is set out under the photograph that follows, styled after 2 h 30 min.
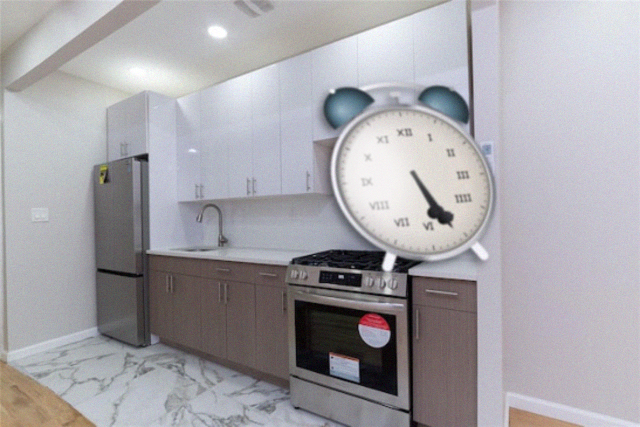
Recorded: 5 h 26 min
